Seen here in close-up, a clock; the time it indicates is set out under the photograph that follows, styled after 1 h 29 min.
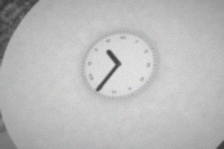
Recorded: 10 h 35 min
